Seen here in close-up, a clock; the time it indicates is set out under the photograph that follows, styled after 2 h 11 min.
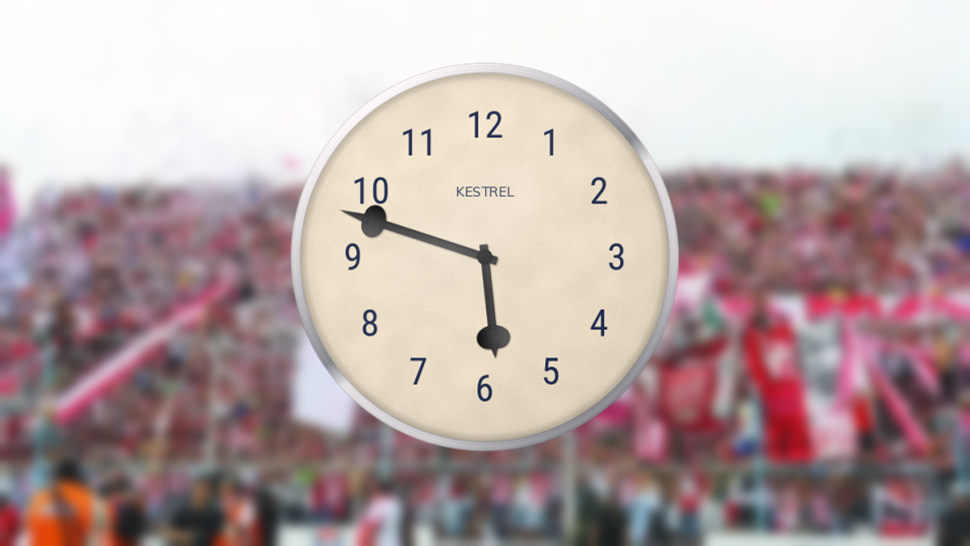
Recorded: 5 h 48 min
